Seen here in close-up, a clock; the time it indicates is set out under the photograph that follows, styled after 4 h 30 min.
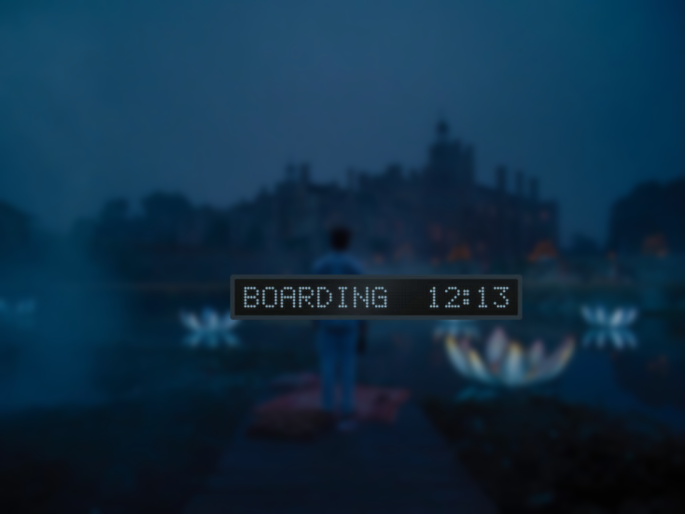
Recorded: 12 h 13 min
